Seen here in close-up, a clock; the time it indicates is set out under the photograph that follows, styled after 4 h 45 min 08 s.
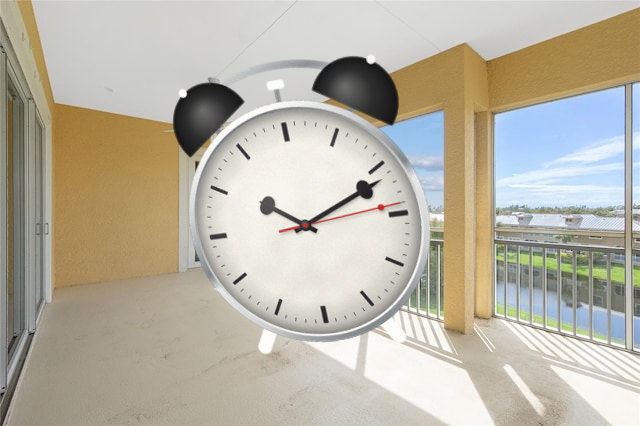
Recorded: 10 h 11 min 14 s
